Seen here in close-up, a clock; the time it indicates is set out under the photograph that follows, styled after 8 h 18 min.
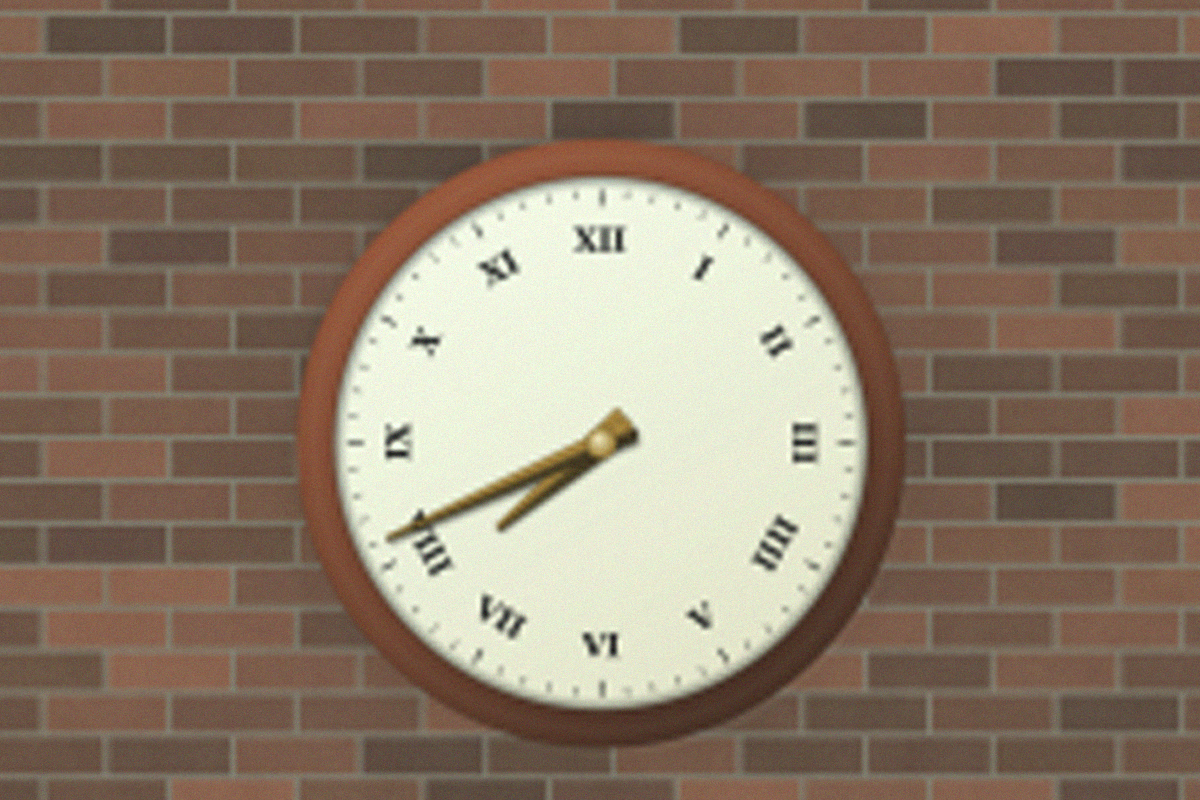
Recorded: 7 h 41 min
